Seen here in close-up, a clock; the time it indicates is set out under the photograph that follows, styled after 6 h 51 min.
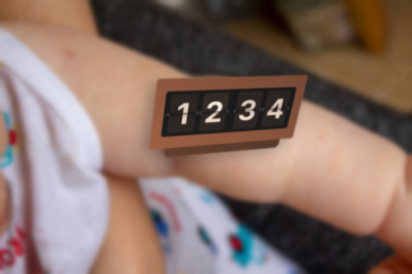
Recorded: 12 h 34 min
